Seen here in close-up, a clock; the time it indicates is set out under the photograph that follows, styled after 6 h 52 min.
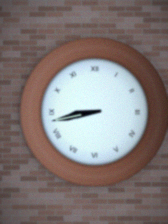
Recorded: 8 h 43 min
